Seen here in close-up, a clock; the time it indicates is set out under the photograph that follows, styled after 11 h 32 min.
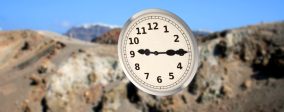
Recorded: 9 h 15 min
